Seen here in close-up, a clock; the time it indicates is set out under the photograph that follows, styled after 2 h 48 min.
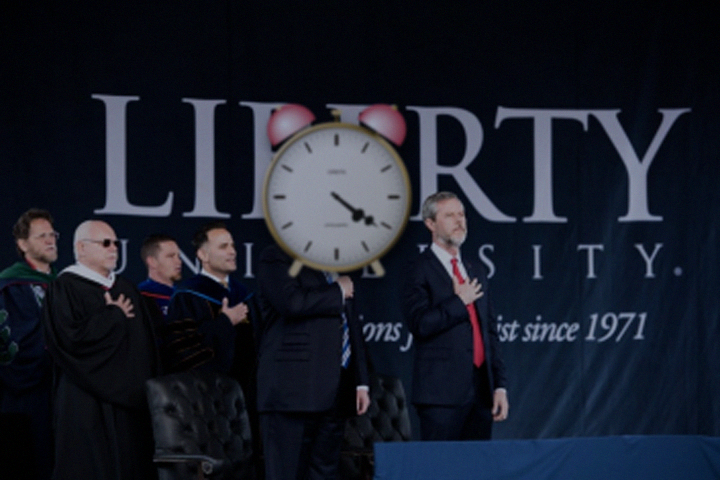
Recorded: 4 h 21 min
